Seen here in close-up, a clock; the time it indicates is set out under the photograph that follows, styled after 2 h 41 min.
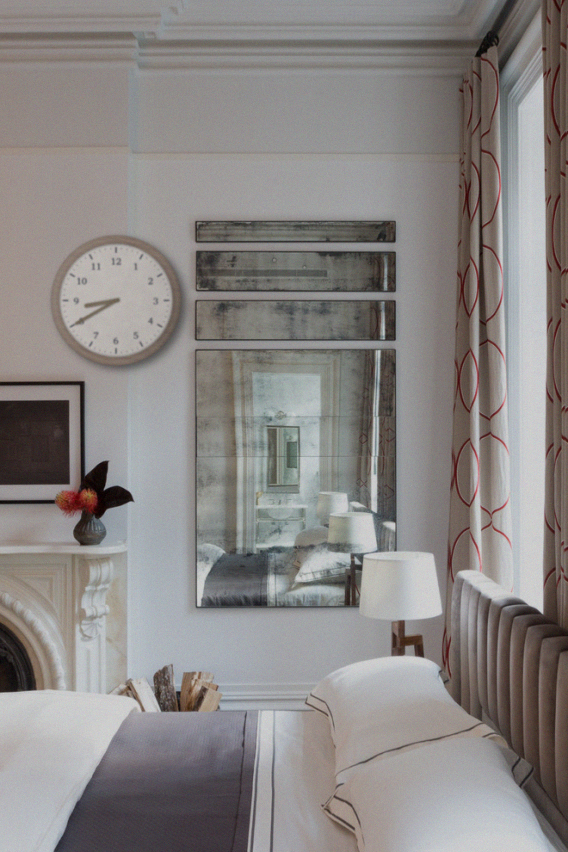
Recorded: 8 h 40 min
